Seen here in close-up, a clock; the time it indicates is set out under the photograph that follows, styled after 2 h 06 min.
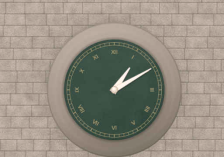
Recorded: 1 h 10 min
